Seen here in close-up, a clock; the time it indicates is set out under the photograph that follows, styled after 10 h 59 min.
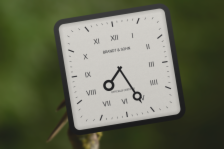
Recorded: 7 h 26 min
